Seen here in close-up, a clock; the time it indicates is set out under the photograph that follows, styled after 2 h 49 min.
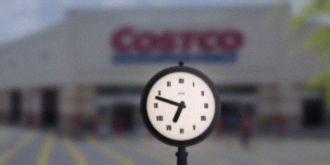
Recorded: 6 h 48 min
